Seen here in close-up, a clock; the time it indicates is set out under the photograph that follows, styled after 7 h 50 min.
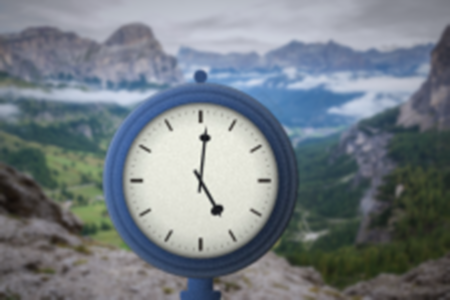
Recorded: 5 h 01 min
